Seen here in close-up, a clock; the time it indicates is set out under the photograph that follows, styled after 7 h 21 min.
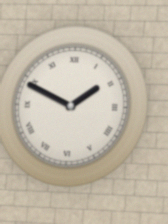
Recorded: 1 h 49 min
